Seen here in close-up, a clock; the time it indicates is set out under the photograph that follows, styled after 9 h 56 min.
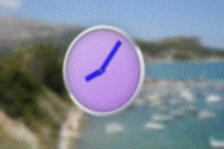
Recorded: 8 h 06 min
